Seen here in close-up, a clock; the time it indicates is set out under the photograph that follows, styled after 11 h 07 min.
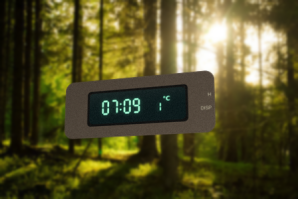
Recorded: 7 h 09 min
